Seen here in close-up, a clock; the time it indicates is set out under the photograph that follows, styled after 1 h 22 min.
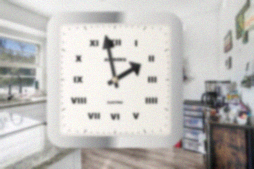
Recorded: 1 h 58 min
